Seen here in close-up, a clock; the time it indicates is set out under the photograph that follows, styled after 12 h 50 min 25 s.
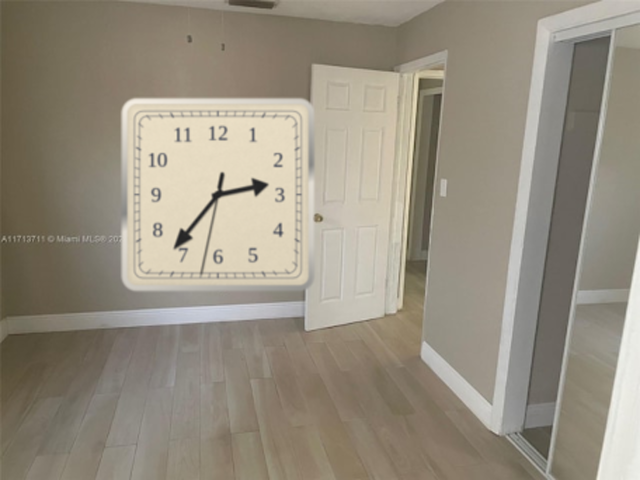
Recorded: 2 h 36 min 32 s
